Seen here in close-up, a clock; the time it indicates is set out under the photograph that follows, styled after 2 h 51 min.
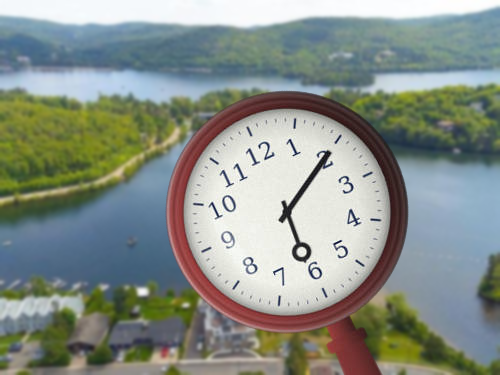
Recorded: 6 h 10 min
